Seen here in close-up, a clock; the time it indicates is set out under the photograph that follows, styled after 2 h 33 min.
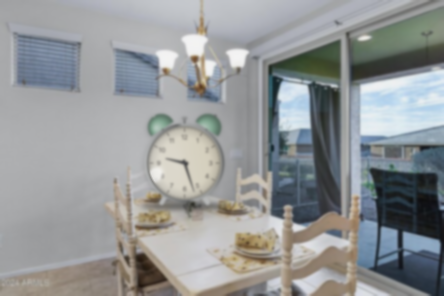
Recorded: 9 h 27 min
